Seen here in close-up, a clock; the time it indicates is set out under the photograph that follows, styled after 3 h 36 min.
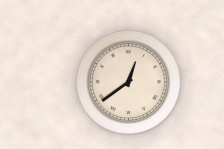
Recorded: 12 h 39 min
